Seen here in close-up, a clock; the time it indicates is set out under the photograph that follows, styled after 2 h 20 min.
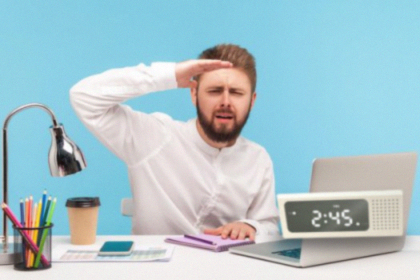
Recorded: 2 h 45 min
